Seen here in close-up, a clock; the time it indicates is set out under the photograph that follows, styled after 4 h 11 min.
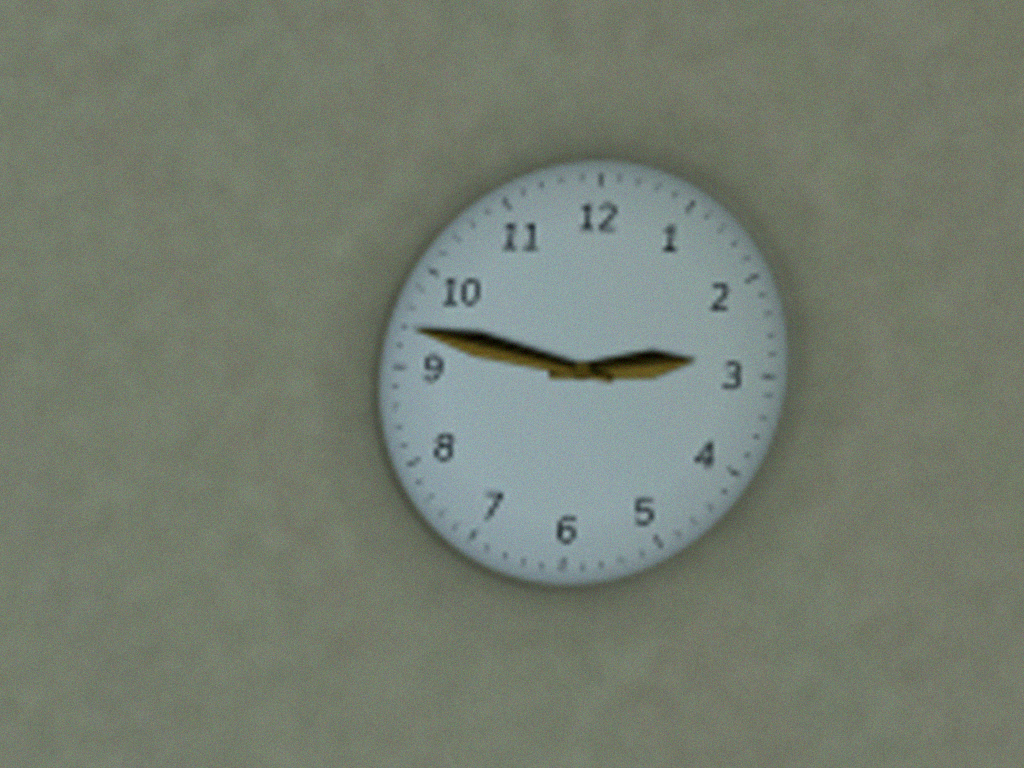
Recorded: 2 h 47 min
